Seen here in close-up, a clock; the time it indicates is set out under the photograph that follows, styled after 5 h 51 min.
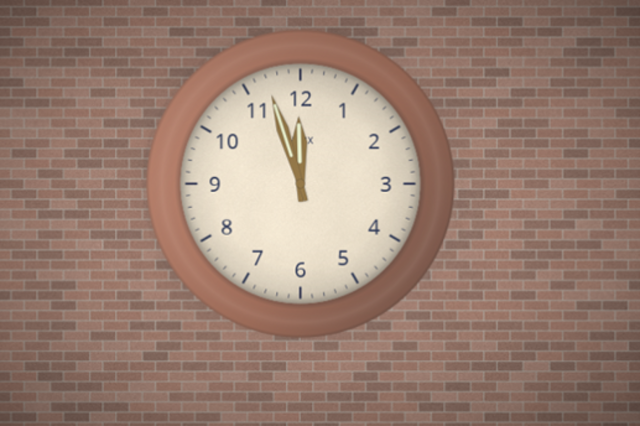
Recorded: 11 h 57 min
